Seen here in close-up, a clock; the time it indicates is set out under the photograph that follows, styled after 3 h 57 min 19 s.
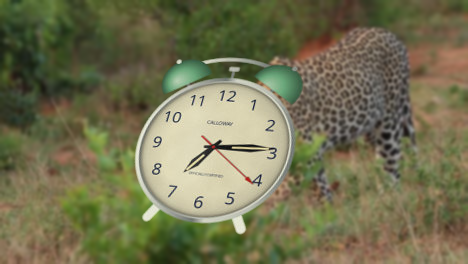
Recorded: 7 h 14 min 21 s
